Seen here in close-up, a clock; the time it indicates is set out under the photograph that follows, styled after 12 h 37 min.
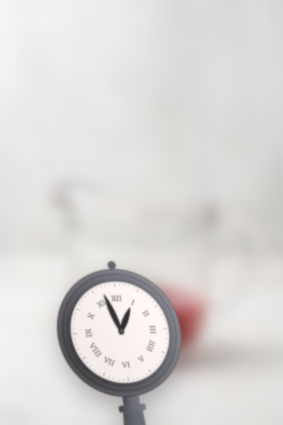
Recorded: 12 h 57 min
